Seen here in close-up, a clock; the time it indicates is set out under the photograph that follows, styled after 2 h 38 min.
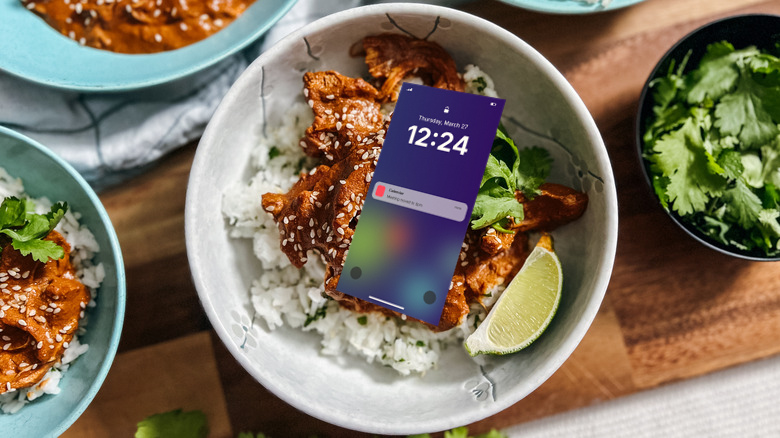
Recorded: 12 h 24 min
